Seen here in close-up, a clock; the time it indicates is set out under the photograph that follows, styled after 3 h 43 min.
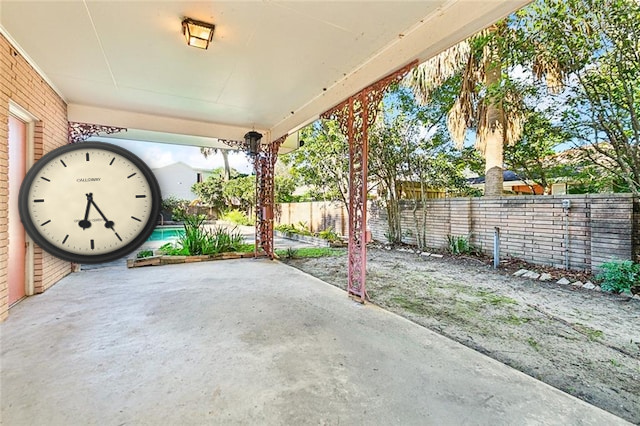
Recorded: 6 h 25 min
